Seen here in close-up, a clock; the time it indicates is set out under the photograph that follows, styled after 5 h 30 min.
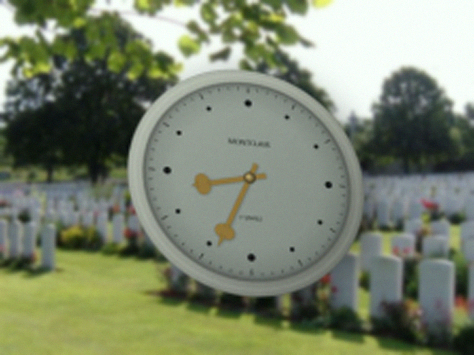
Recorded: 8 h 34 min
